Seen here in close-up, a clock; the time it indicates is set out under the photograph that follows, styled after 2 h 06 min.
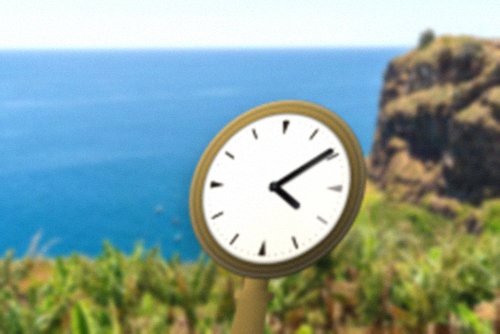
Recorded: 4 h 09 min
